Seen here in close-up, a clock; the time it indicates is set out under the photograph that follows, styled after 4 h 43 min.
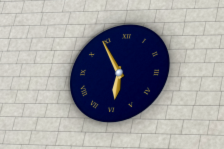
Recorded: 5 h 54 min
